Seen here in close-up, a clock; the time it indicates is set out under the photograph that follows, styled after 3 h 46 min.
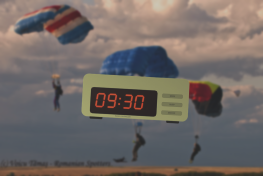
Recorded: 9 h 30 min
